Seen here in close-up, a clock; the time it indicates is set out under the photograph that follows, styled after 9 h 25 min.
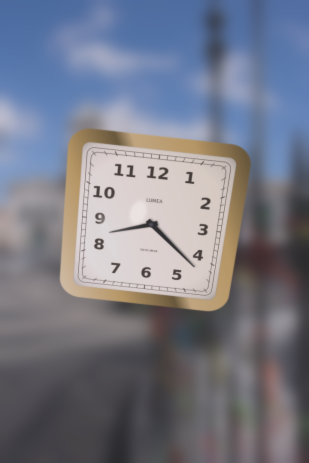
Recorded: 8 h 22 min
